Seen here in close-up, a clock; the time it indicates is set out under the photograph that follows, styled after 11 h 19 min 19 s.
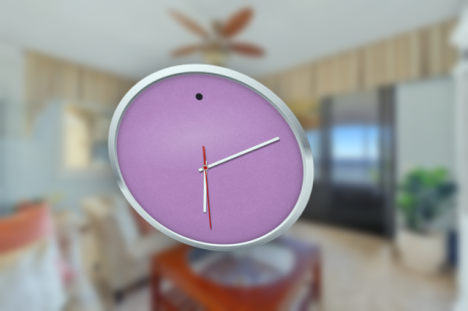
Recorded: 6 h 10 min 30 s
